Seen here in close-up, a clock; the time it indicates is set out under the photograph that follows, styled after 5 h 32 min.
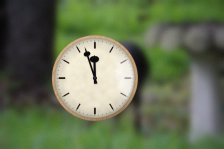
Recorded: 11 h 57 min
